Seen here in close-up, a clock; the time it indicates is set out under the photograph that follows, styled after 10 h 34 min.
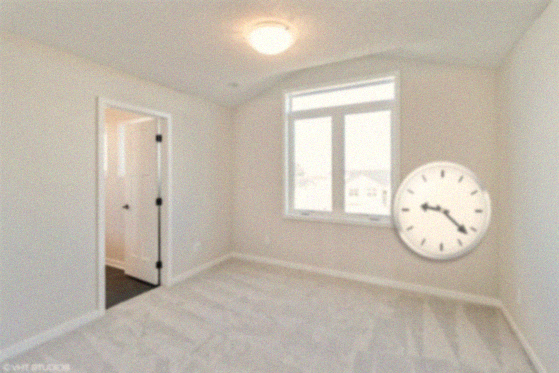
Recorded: 9 h 22 min
